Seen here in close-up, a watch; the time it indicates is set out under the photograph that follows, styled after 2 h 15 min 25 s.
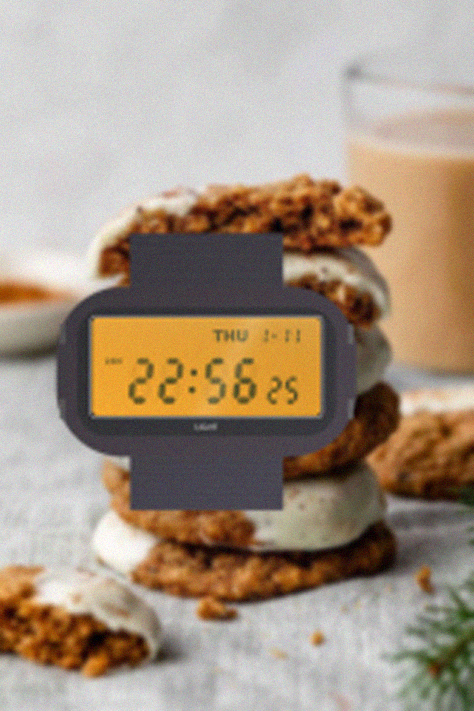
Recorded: 22 h 56 min 25 s
